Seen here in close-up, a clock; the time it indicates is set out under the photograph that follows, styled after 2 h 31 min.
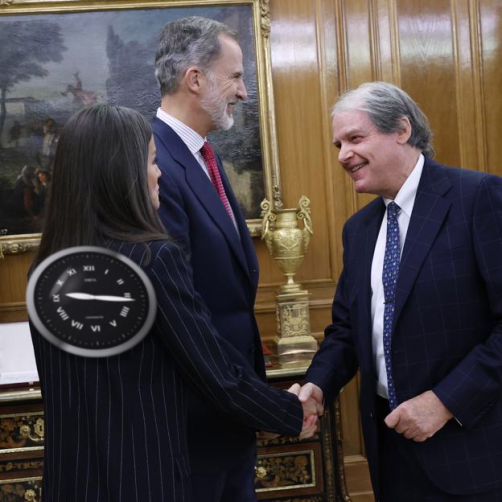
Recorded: 9 h 16 min
